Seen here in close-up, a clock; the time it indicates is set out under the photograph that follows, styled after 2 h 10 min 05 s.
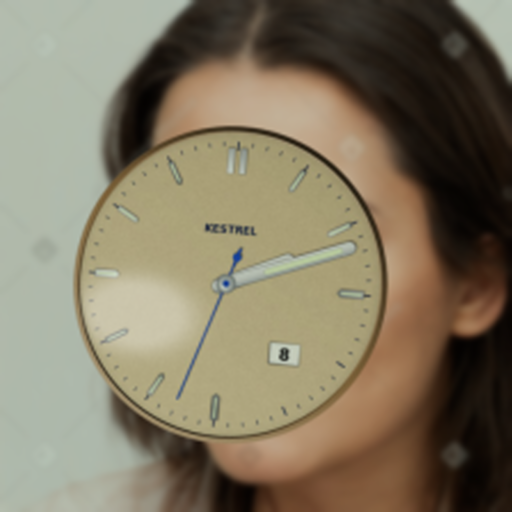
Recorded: 2 h 11 min 33 s
